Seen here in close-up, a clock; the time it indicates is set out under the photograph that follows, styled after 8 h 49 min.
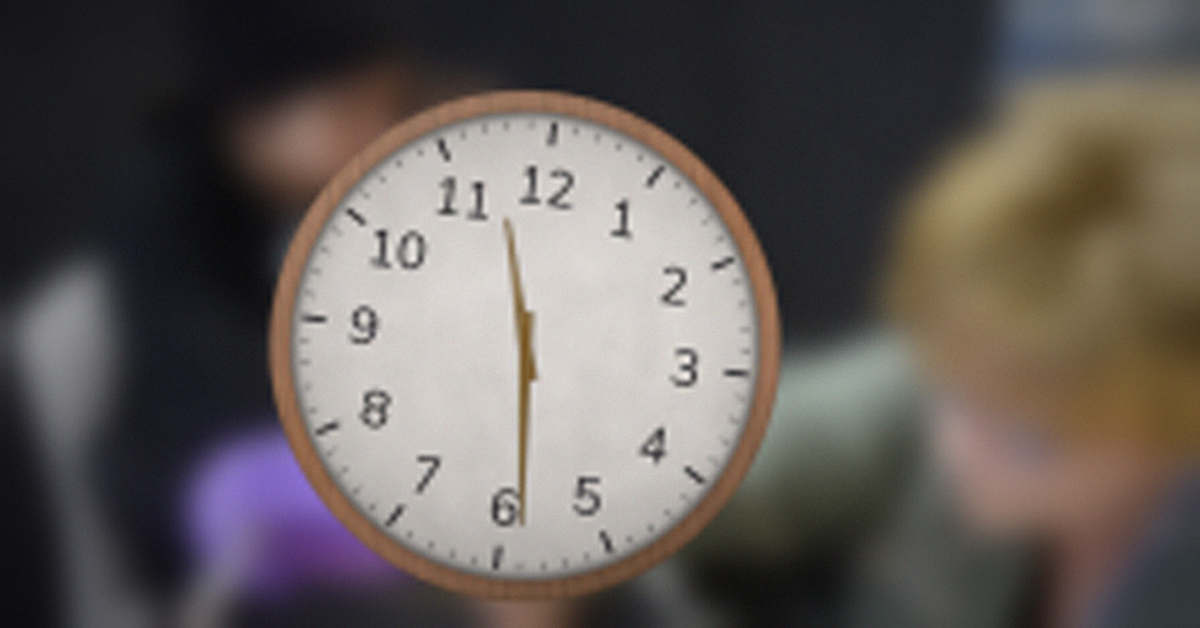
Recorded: 11 h 29 min
